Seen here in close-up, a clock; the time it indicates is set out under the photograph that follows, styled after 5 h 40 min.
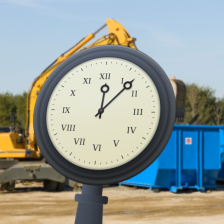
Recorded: 12 h 07 min
